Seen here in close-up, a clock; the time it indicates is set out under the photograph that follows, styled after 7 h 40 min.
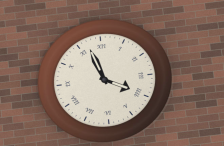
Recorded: 3 h 57 min
